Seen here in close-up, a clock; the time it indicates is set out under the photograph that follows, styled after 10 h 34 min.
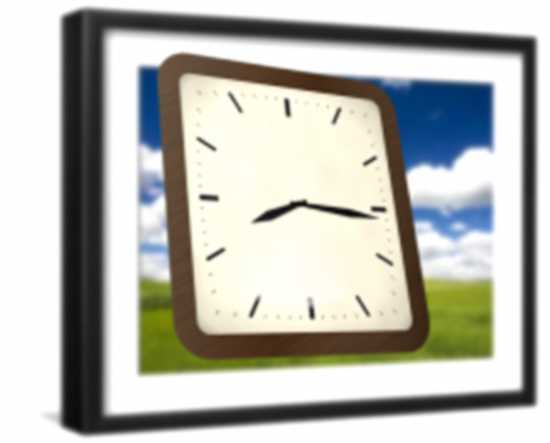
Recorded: 8 h 16 min
